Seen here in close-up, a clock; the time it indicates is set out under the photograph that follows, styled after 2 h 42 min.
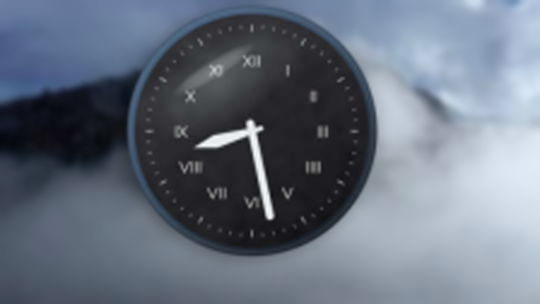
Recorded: 8 h 28 min
